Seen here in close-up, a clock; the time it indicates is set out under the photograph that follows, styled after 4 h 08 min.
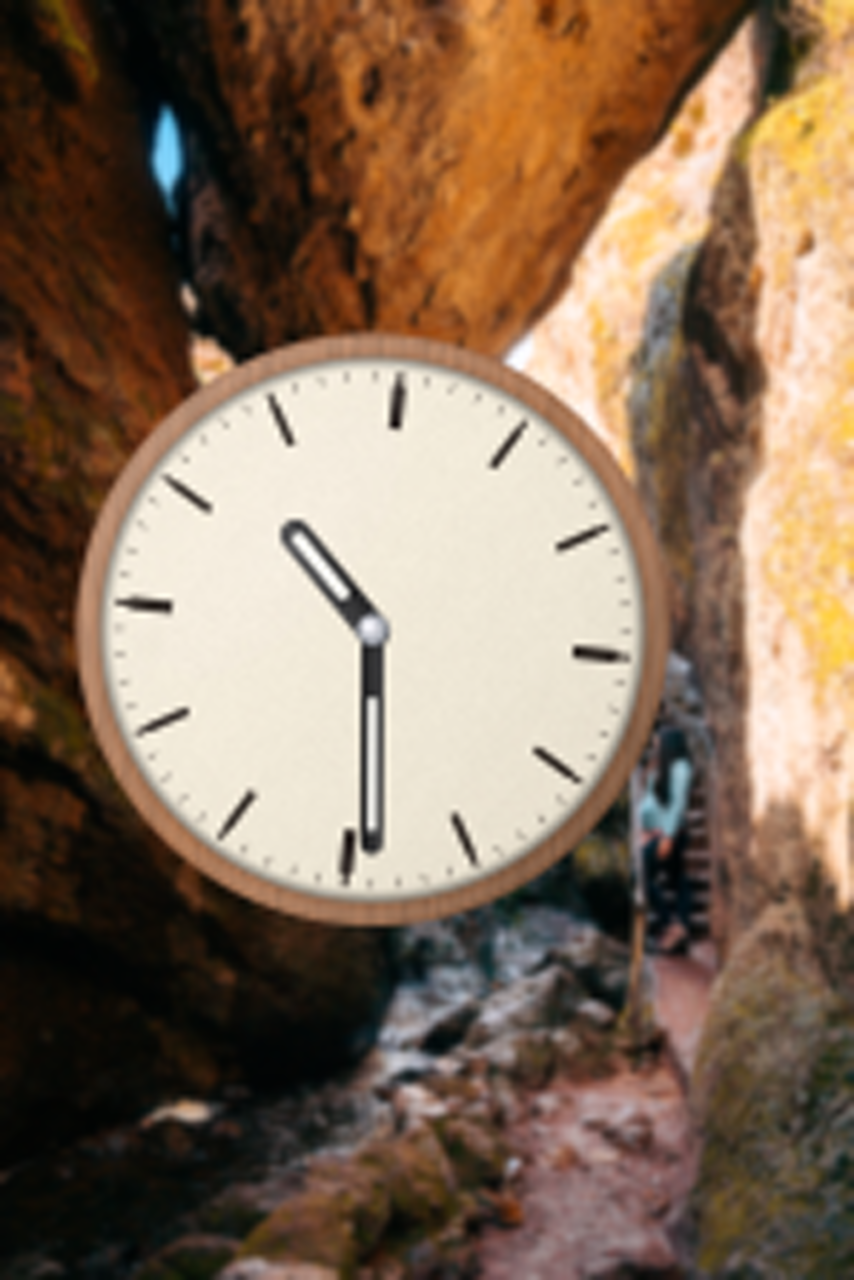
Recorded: 10 h 29 min
